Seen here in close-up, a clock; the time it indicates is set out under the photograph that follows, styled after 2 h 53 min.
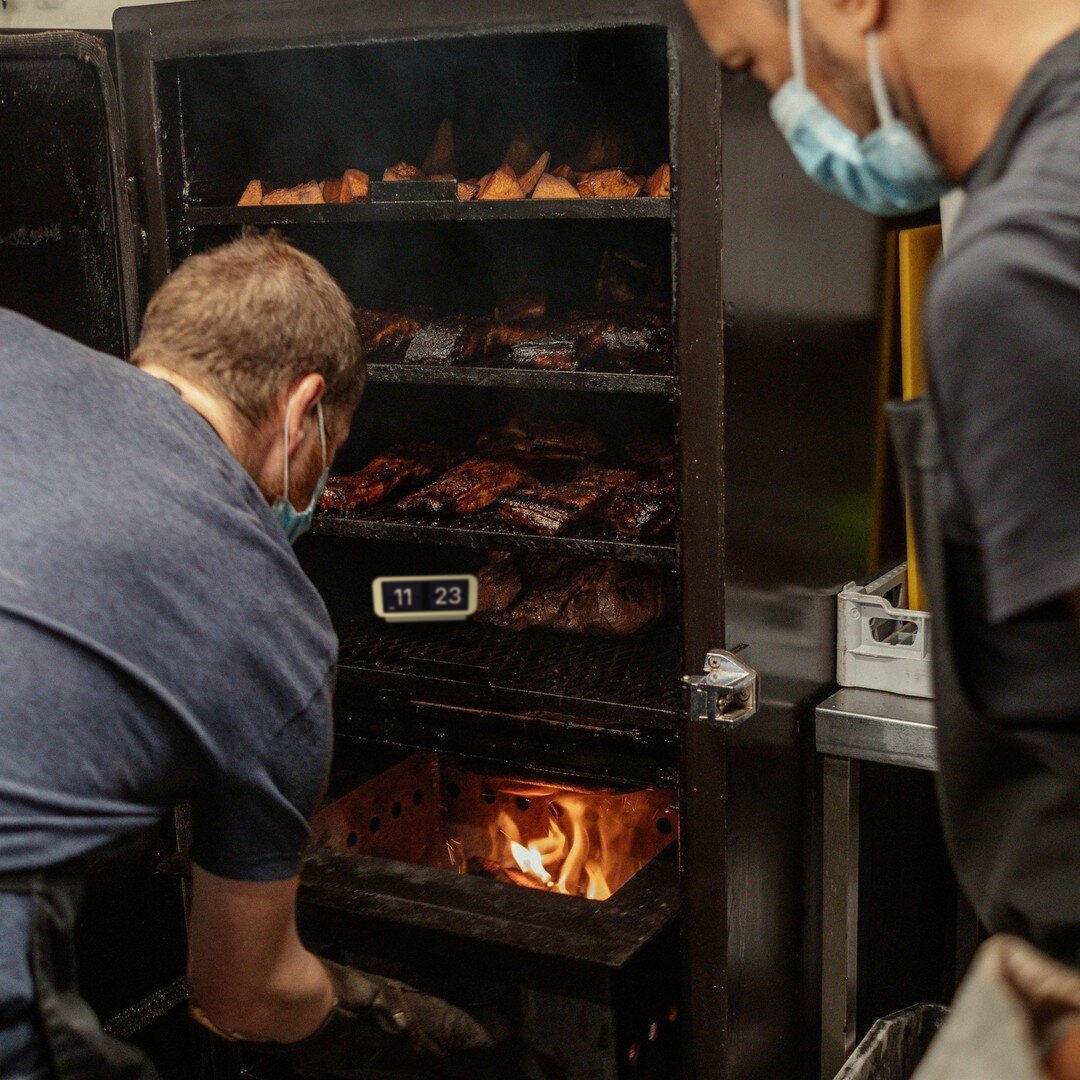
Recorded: 11 h 23 min
